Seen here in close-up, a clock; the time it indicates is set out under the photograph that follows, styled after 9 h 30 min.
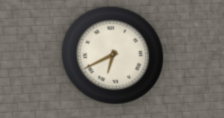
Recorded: 6 h 41 min
